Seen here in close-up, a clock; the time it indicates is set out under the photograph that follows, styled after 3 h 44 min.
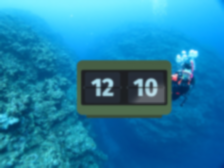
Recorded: 12 h 10 min
